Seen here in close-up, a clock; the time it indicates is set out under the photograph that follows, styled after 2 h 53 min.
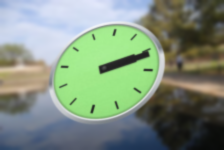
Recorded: 2 h 11 min
